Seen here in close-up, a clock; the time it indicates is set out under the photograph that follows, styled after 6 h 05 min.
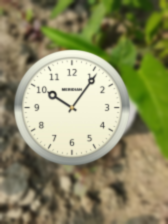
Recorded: 10 h 06 min
